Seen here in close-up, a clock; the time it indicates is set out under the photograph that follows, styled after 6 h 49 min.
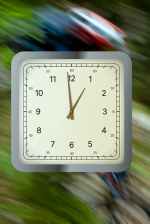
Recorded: 12 h 59 min
